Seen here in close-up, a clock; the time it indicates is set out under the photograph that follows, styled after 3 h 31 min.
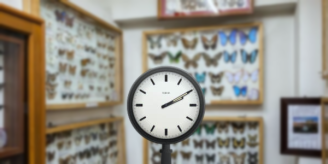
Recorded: 2 h 10 min
